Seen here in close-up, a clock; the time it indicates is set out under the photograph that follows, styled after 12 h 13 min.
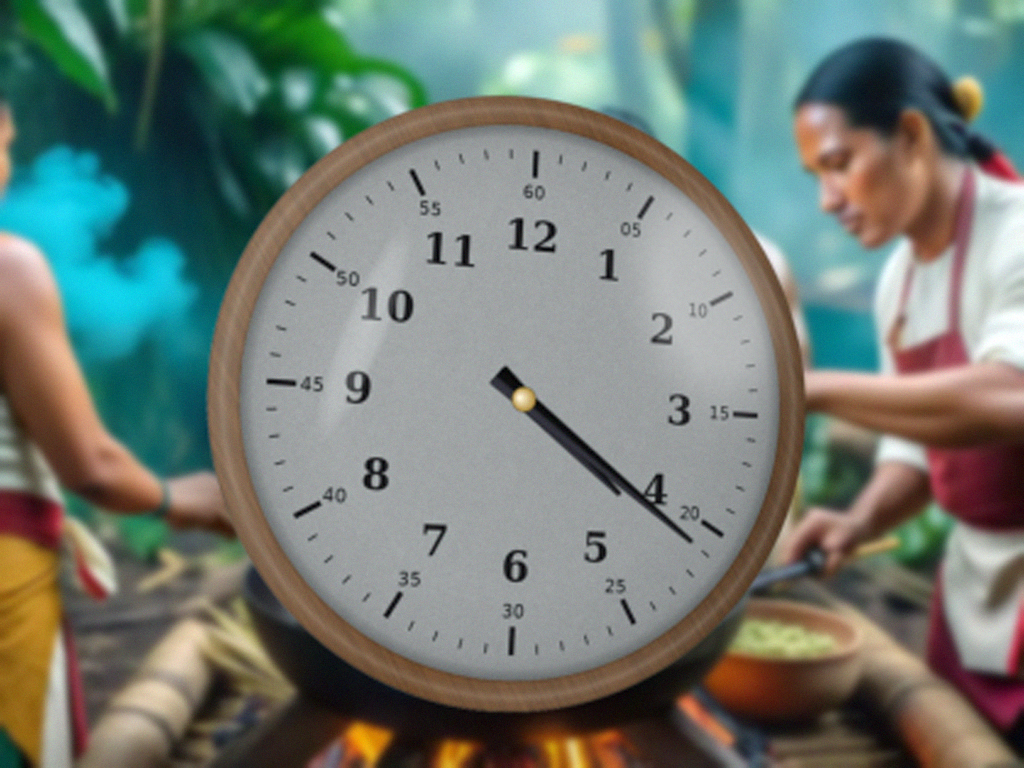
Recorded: 4 h 21 min
